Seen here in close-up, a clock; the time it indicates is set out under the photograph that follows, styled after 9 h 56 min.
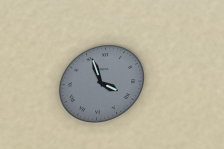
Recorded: 3 h 56 min
